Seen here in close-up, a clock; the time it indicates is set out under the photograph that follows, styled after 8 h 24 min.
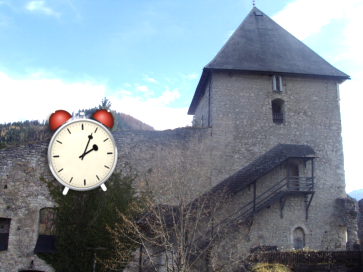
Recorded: 2 h 04 min
